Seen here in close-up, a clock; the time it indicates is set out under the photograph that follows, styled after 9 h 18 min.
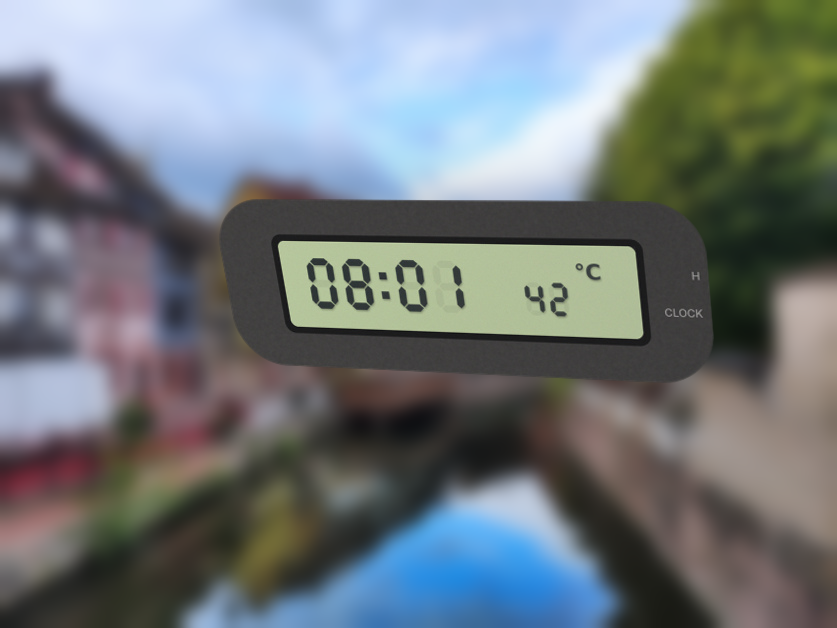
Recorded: 8 h 01 min
